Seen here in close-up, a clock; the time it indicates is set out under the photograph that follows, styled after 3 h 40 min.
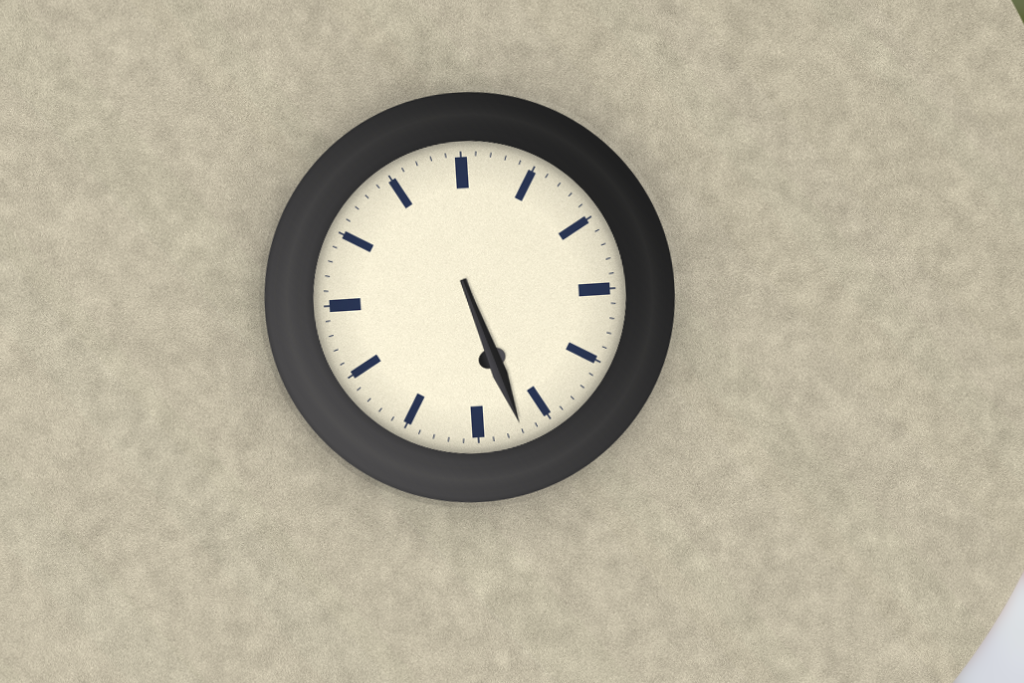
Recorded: 5 h 27 min
